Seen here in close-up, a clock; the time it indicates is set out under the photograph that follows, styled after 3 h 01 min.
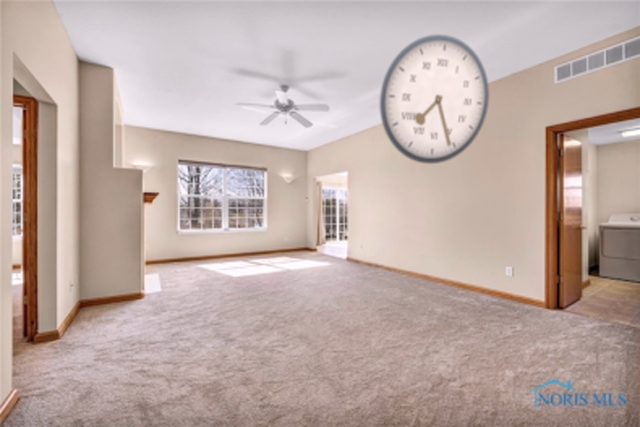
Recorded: 7 h 26 min
